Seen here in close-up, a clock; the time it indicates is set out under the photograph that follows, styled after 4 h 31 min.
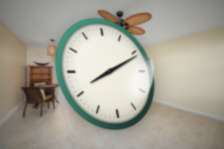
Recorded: 8 h 11 min
